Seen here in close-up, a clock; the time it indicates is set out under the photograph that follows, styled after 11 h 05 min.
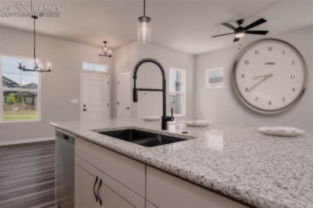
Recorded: 8 h 39 min
